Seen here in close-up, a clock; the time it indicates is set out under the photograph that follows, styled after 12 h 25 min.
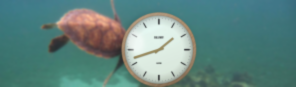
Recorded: 1 h 42 min
